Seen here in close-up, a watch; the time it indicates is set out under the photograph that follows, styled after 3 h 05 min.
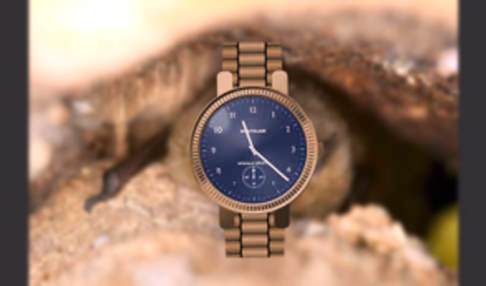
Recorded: 11 h 22 min
